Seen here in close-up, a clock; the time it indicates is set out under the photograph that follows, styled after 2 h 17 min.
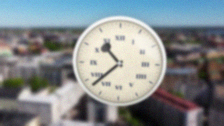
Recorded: 10 h 38 min
